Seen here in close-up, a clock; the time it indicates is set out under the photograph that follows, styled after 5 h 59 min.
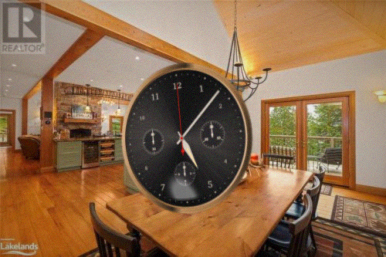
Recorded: 5 h 08 min
